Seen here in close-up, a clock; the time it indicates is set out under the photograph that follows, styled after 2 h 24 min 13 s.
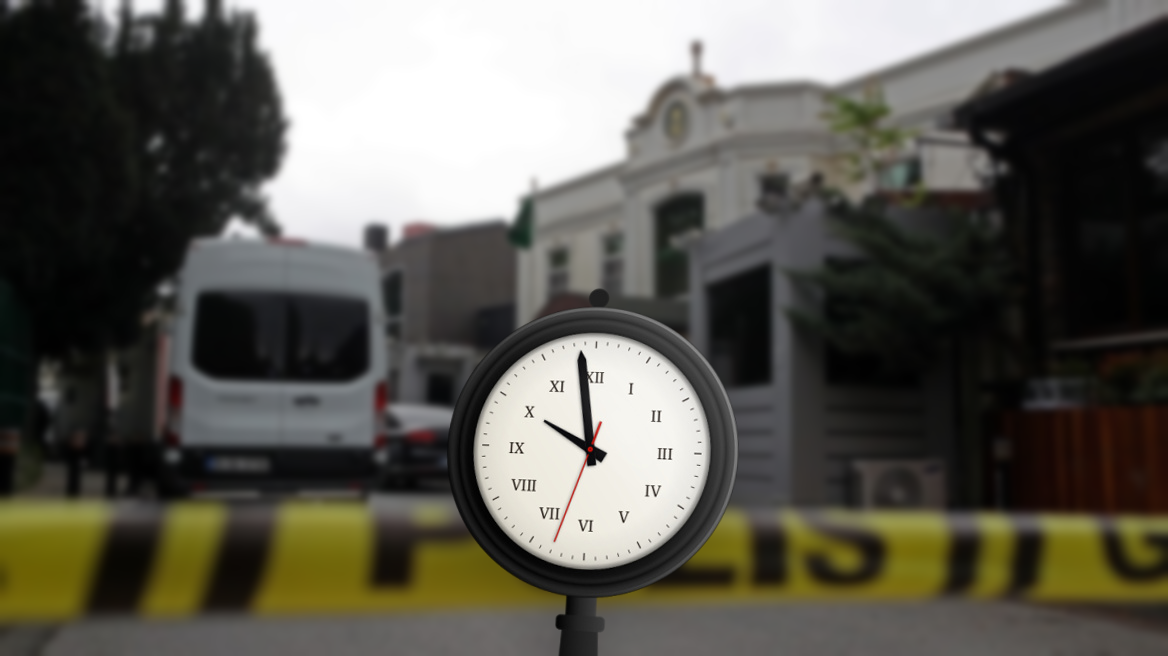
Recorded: 9 h 58 min 33 s
